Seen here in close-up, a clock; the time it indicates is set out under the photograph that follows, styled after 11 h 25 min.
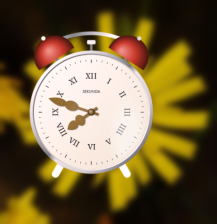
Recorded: 7 h 48 min
